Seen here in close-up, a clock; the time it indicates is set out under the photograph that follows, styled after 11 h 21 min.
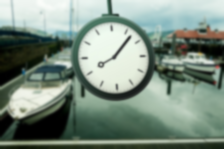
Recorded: 8 h 07 min
